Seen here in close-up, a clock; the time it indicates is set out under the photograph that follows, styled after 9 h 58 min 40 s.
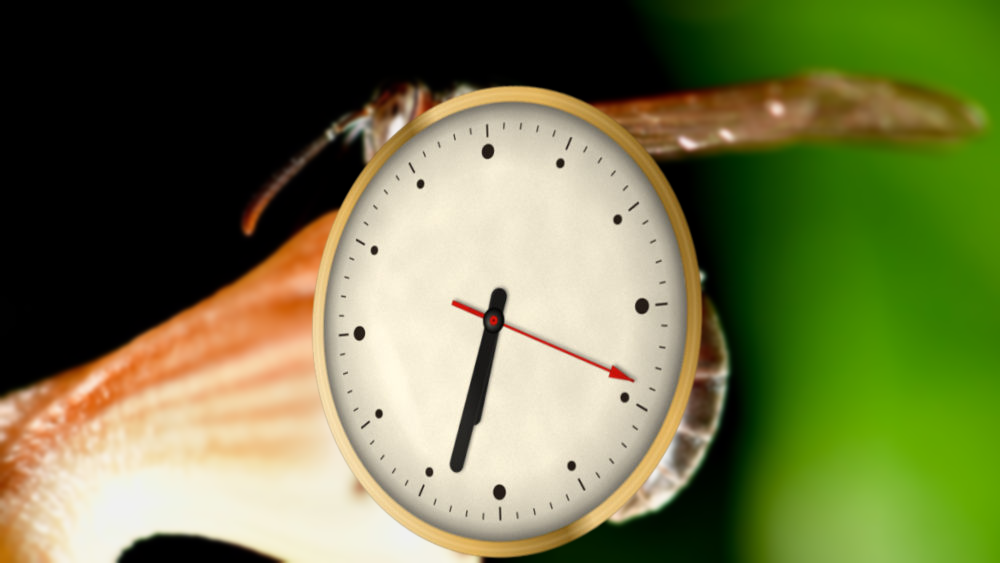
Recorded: 6 h 33 min 19 s
